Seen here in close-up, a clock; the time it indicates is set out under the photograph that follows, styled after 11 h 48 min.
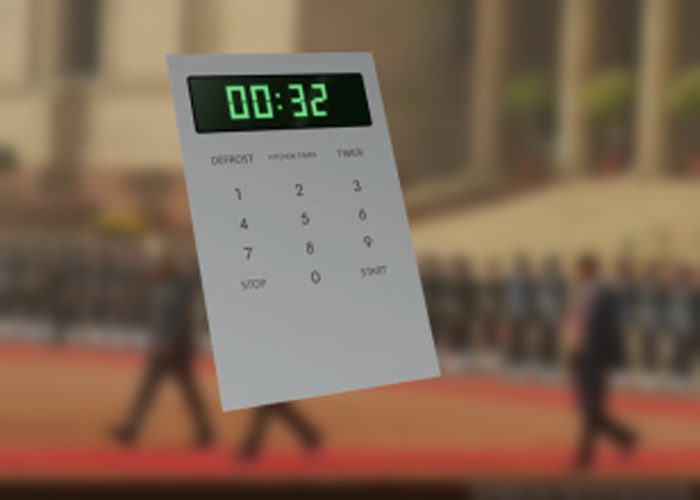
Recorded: 0 h 32 min
